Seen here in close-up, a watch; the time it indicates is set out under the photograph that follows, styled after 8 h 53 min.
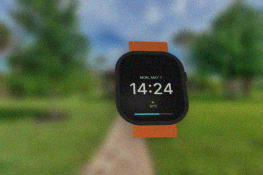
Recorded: 14 h 24 min
